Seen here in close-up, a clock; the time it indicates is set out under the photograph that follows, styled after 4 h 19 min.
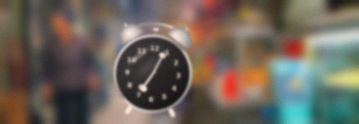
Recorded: 7 h 04 min
